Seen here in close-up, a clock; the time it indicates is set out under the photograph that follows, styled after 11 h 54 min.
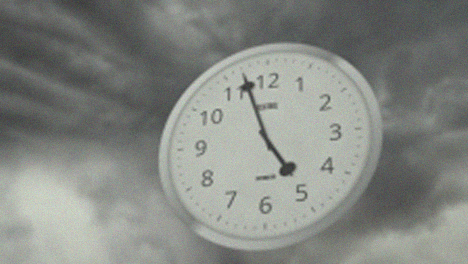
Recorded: 4 h 57 min
